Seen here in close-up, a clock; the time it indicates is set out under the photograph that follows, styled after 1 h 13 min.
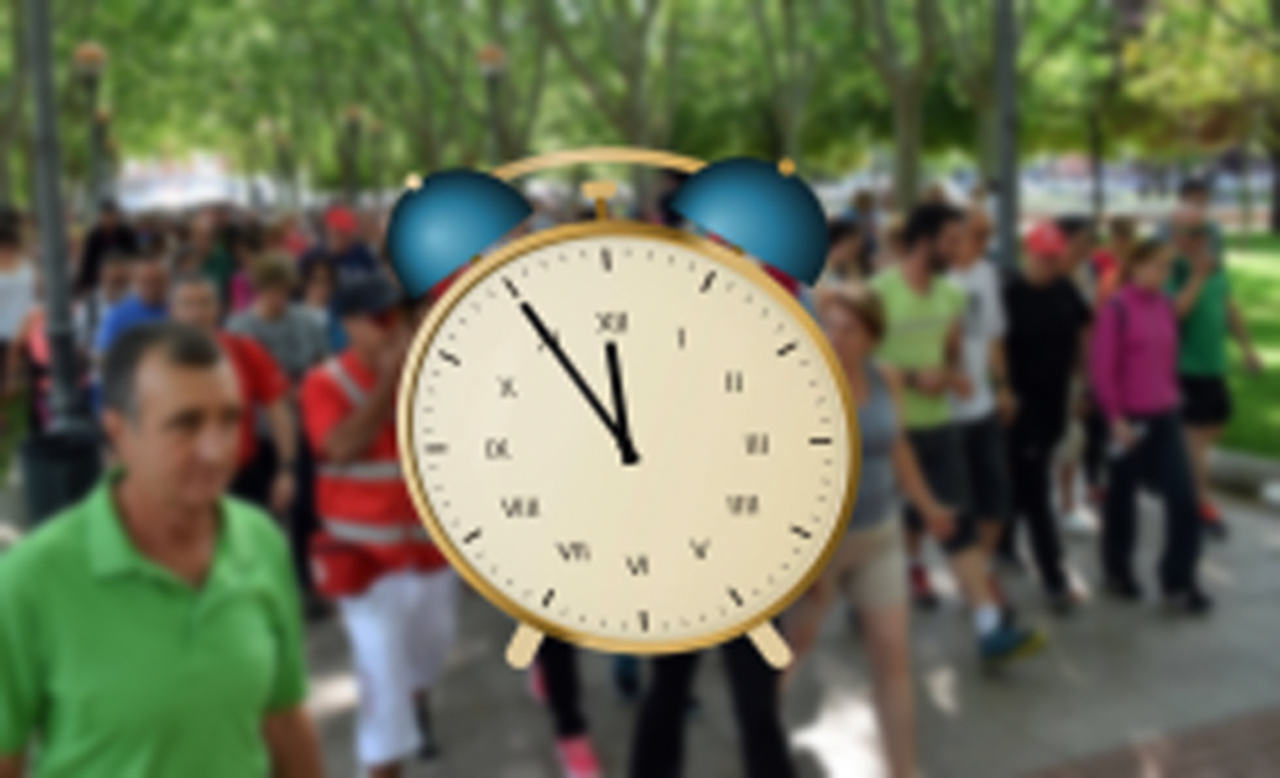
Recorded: 11 h 55 min
